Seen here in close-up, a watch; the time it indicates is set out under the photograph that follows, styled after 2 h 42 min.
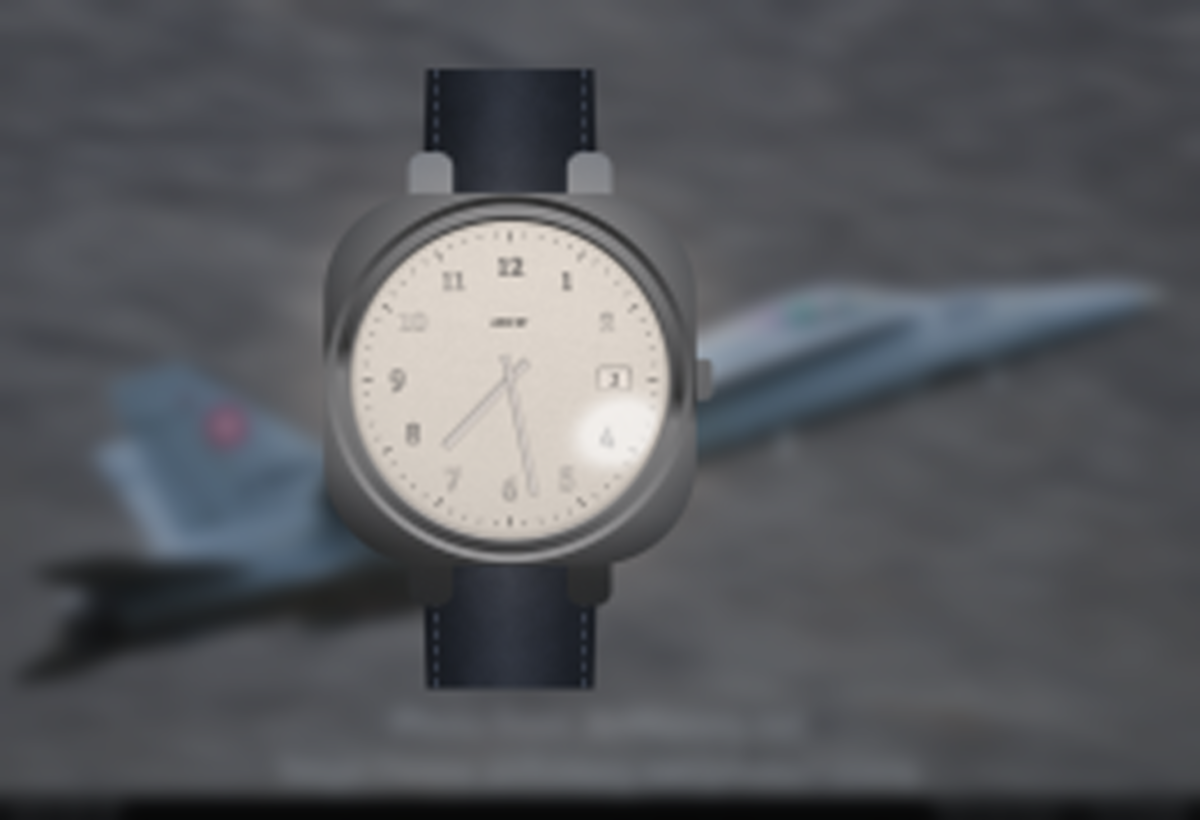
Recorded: 7 h 28 min
